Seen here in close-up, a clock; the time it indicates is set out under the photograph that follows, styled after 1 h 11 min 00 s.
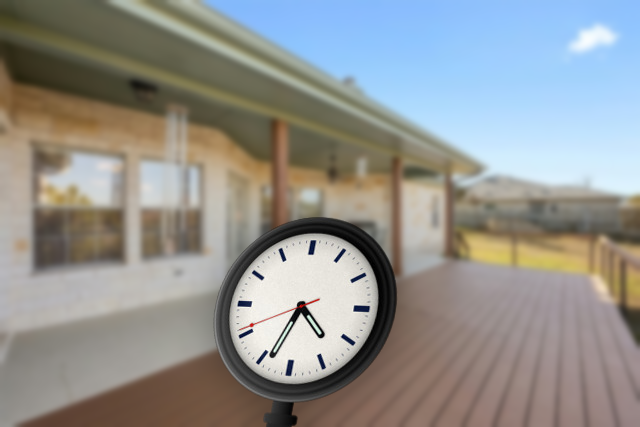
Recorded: 4 h 33 min 41 s
